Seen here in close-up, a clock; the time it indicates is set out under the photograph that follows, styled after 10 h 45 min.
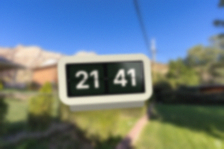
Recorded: 21 h 41 min
